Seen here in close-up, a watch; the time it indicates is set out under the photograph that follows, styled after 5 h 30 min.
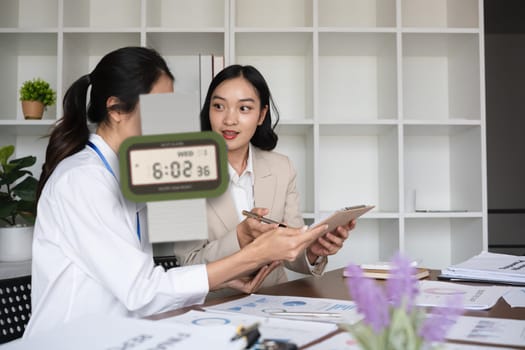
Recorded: 6 h 02 min
